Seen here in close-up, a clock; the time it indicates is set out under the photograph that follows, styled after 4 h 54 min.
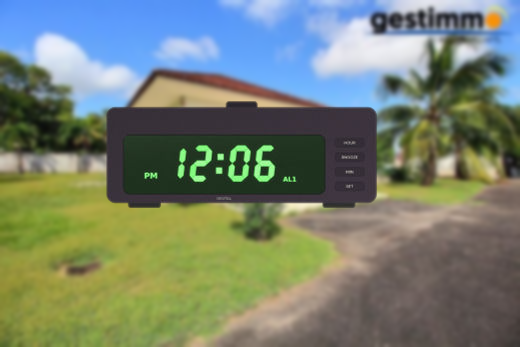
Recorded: 12 h 06 min
